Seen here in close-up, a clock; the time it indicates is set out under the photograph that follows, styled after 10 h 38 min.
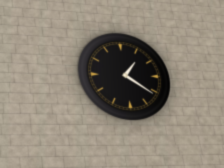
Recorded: 1 h 21 min
